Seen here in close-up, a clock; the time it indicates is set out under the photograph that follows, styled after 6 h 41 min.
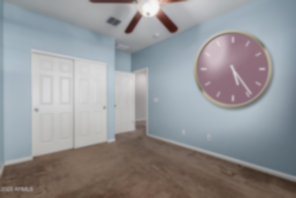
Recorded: 5 h 24 min
